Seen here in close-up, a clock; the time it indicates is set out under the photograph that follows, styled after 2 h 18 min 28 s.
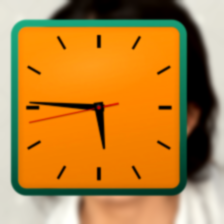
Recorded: 5 h 45 min 43 s
